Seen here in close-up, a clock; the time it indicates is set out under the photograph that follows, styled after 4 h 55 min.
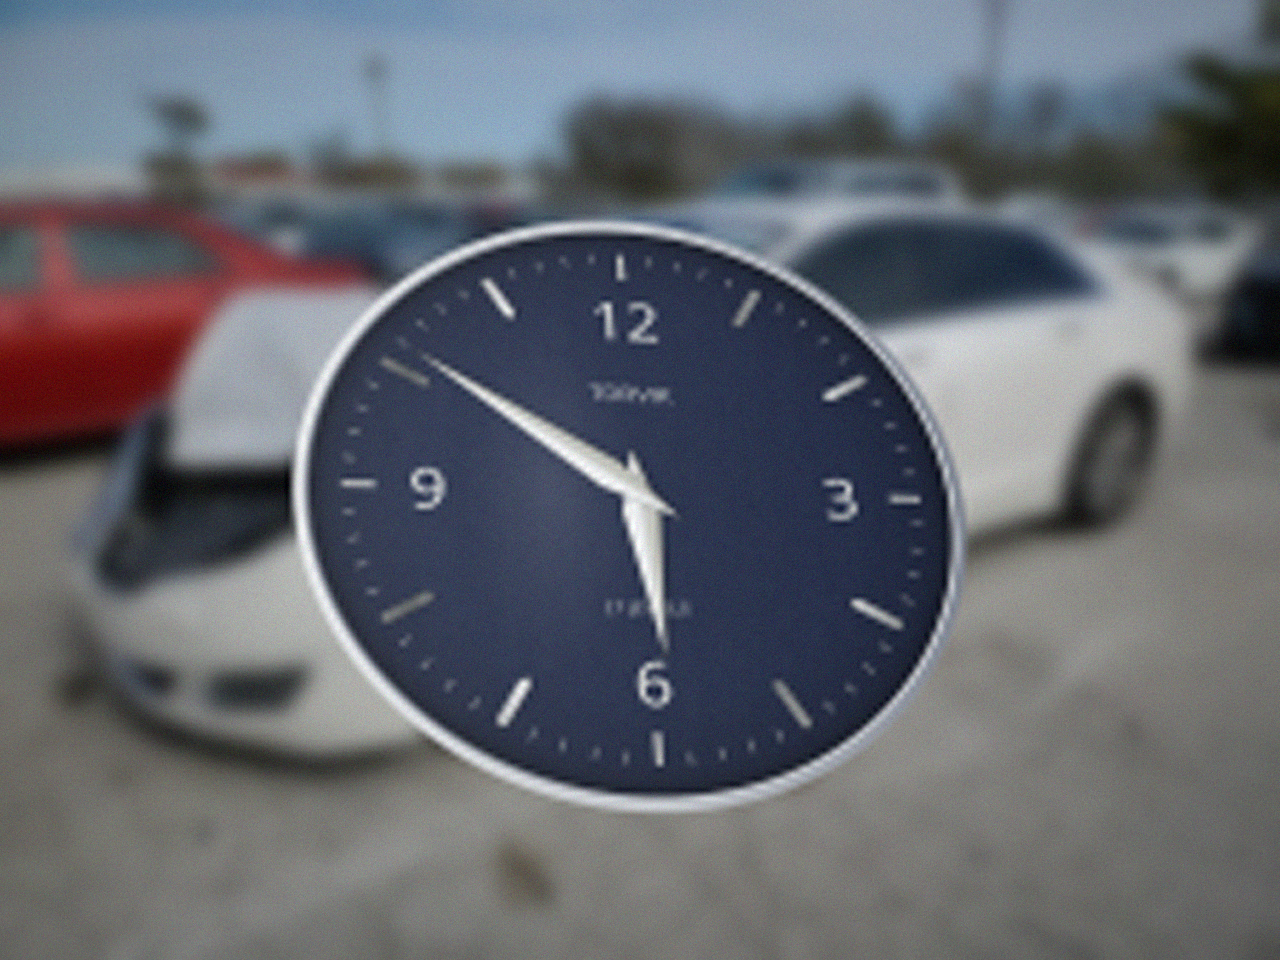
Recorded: 5 h 51 min
